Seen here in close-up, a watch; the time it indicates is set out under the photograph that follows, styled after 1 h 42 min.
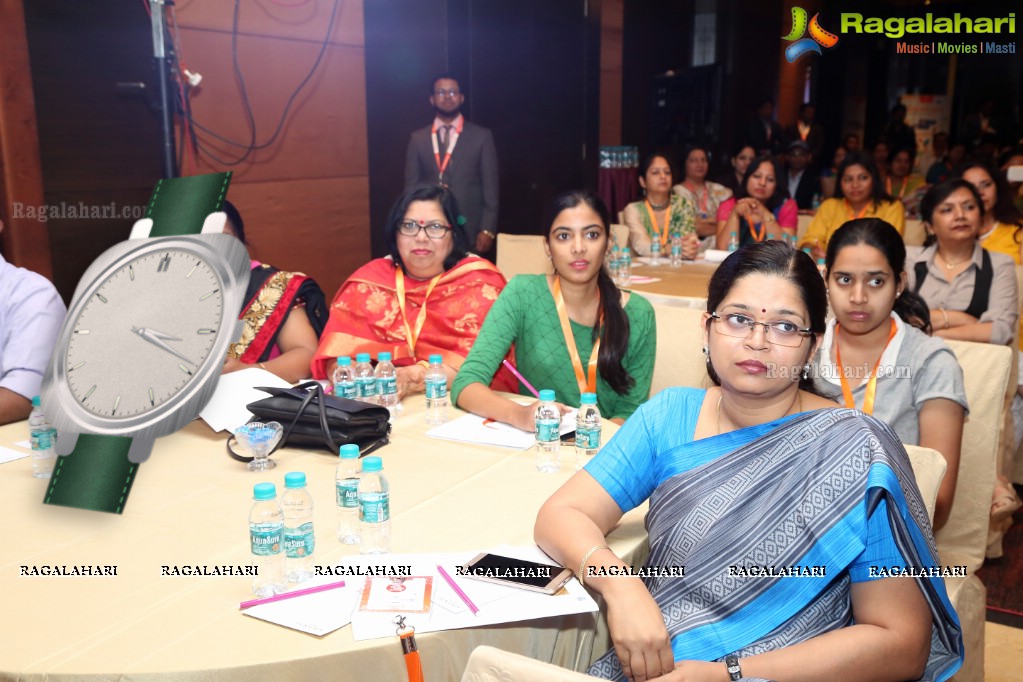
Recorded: 3 h 19 min
